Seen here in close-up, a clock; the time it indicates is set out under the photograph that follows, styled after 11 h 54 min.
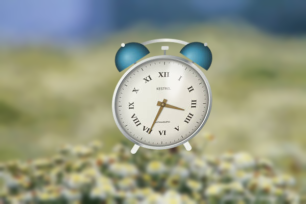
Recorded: 3 h 34 min
